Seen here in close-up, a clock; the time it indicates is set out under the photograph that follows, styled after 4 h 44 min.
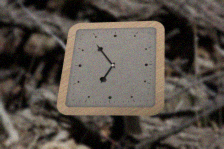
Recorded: 6 h 54 min
